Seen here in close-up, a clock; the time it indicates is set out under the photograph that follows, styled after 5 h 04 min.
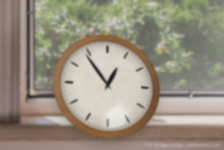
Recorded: 12 h 54 min
